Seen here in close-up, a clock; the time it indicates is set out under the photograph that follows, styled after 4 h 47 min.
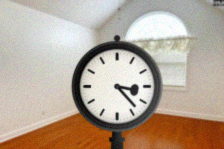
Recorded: 3 h 23 min
